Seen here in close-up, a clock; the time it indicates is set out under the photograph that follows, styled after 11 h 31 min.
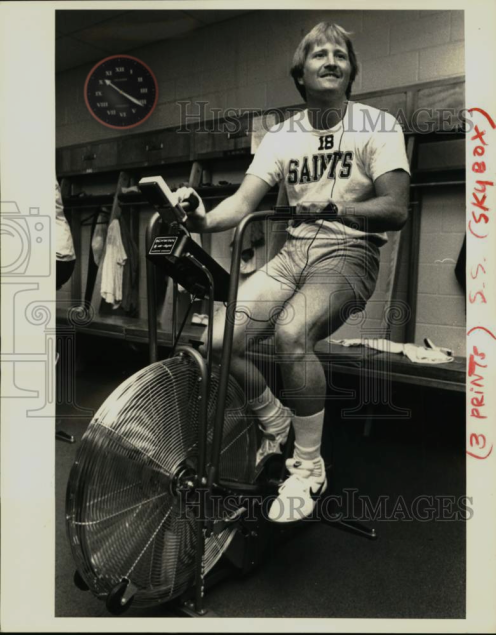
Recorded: 10 h 21 min
